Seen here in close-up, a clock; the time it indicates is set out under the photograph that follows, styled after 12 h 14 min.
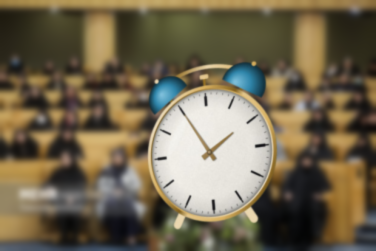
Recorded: 1 h 55 min
